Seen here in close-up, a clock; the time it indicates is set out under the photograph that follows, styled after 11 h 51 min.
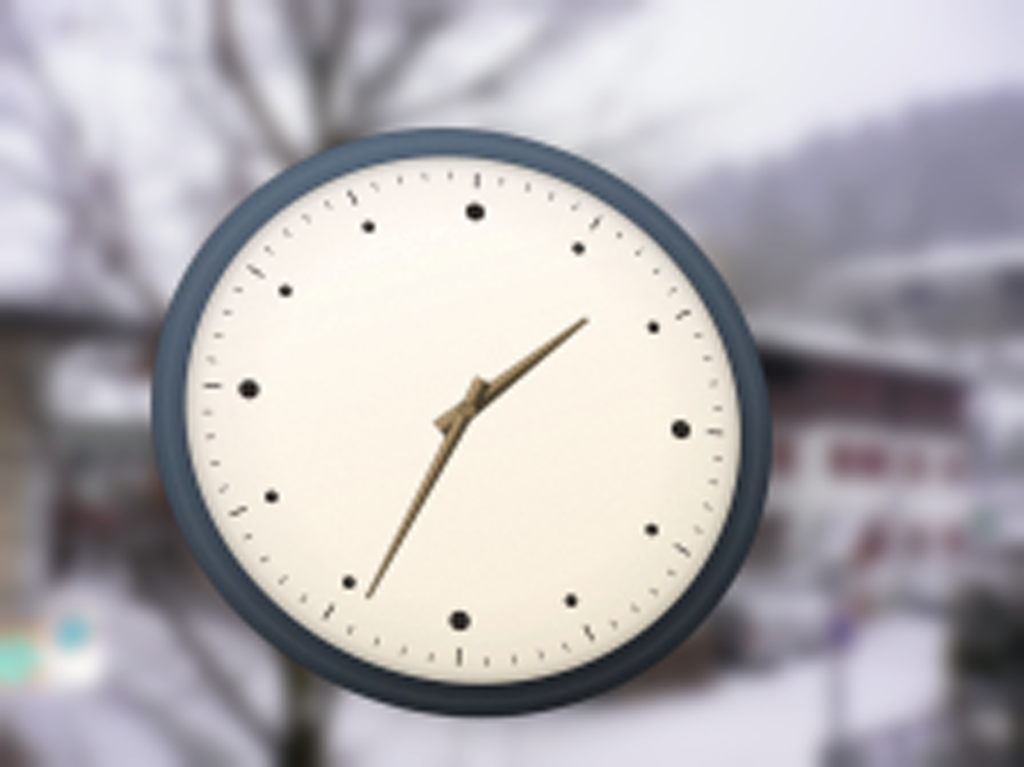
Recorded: 1 h 34 min
